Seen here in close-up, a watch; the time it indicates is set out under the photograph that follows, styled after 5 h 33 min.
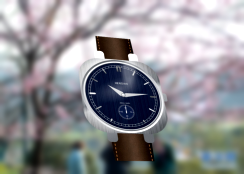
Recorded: 10 h 14 min
